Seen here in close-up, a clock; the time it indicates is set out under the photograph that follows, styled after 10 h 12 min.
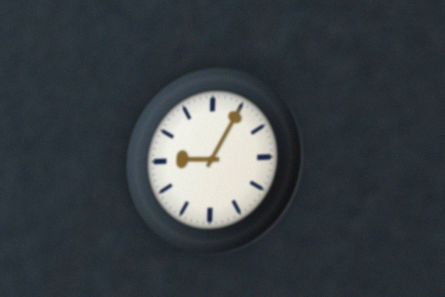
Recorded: 9 h 05 min
